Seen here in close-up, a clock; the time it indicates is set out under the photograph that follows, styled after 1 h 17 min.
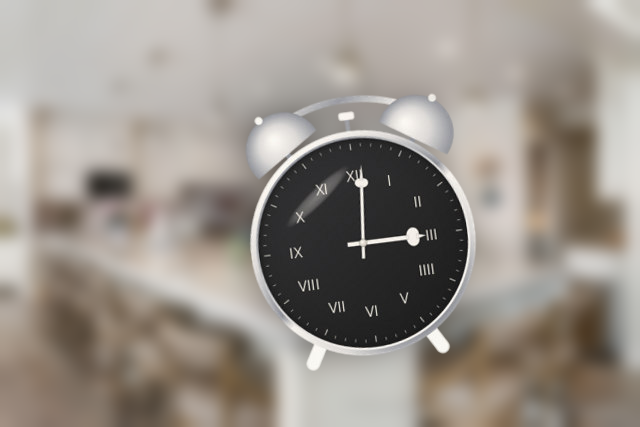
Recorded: 3 h 01 min
